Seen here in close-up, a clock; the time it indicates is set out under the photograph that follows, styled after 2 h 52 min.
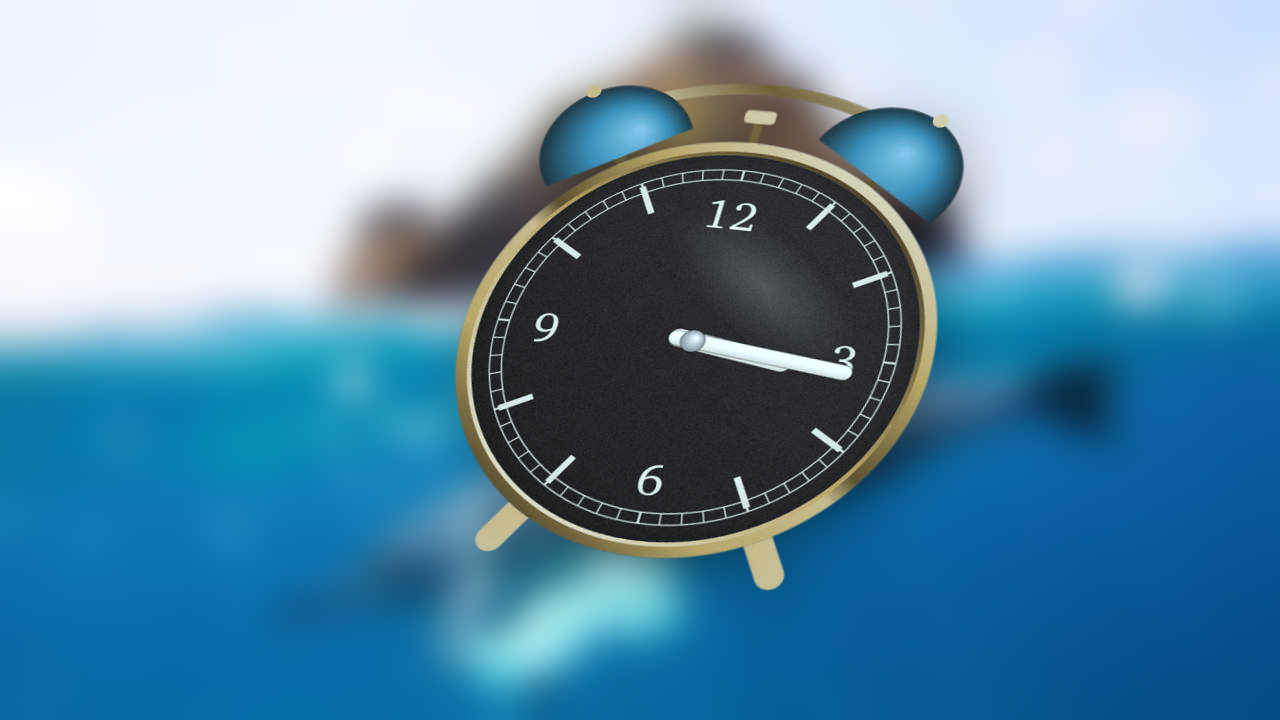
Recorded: 3 h 16 min
